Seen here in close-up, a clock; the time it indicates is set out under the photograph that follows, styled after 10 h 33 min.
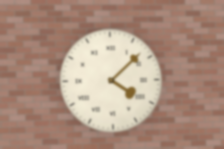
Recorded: 4 h 08 min
